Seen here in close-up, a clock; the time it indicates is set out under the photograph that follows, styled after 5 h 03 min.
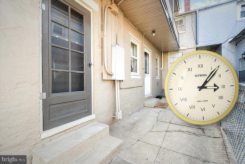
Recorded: 3 h 07 min
